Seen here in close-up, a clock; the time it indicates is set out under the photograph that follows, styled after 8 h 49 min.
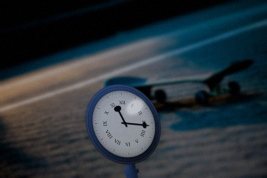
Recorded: 11 h 16 min
